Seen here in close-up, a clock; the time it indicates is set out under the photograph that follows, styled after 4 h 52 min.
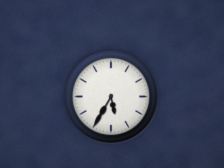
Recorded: 5 h 35 min
